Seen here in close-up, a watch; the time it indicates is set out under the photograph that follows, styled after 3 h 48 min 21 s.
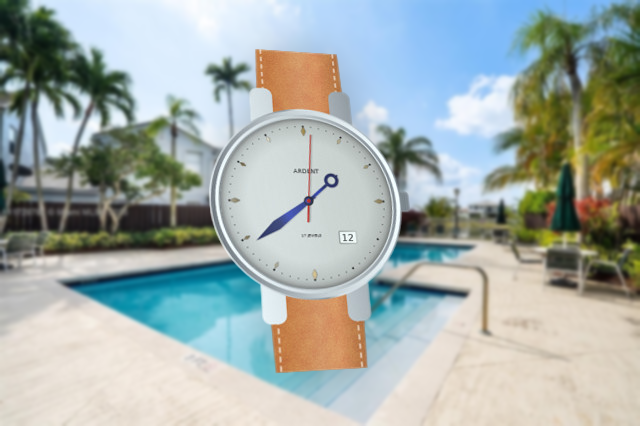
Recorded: 1 h 39 min 01 s
